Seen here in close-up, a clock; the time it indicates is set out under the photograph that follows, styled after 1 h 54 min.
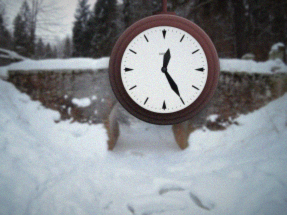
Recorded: 12 h 25 min
